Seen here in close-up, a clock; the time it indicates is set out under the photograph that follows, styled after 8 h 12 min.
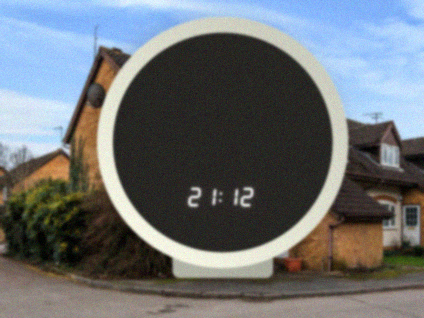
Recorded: 21 h 12 min
